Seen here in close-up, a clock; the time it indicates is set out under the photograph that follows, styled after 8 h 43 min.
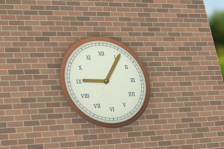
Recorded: 9 h 06 min
